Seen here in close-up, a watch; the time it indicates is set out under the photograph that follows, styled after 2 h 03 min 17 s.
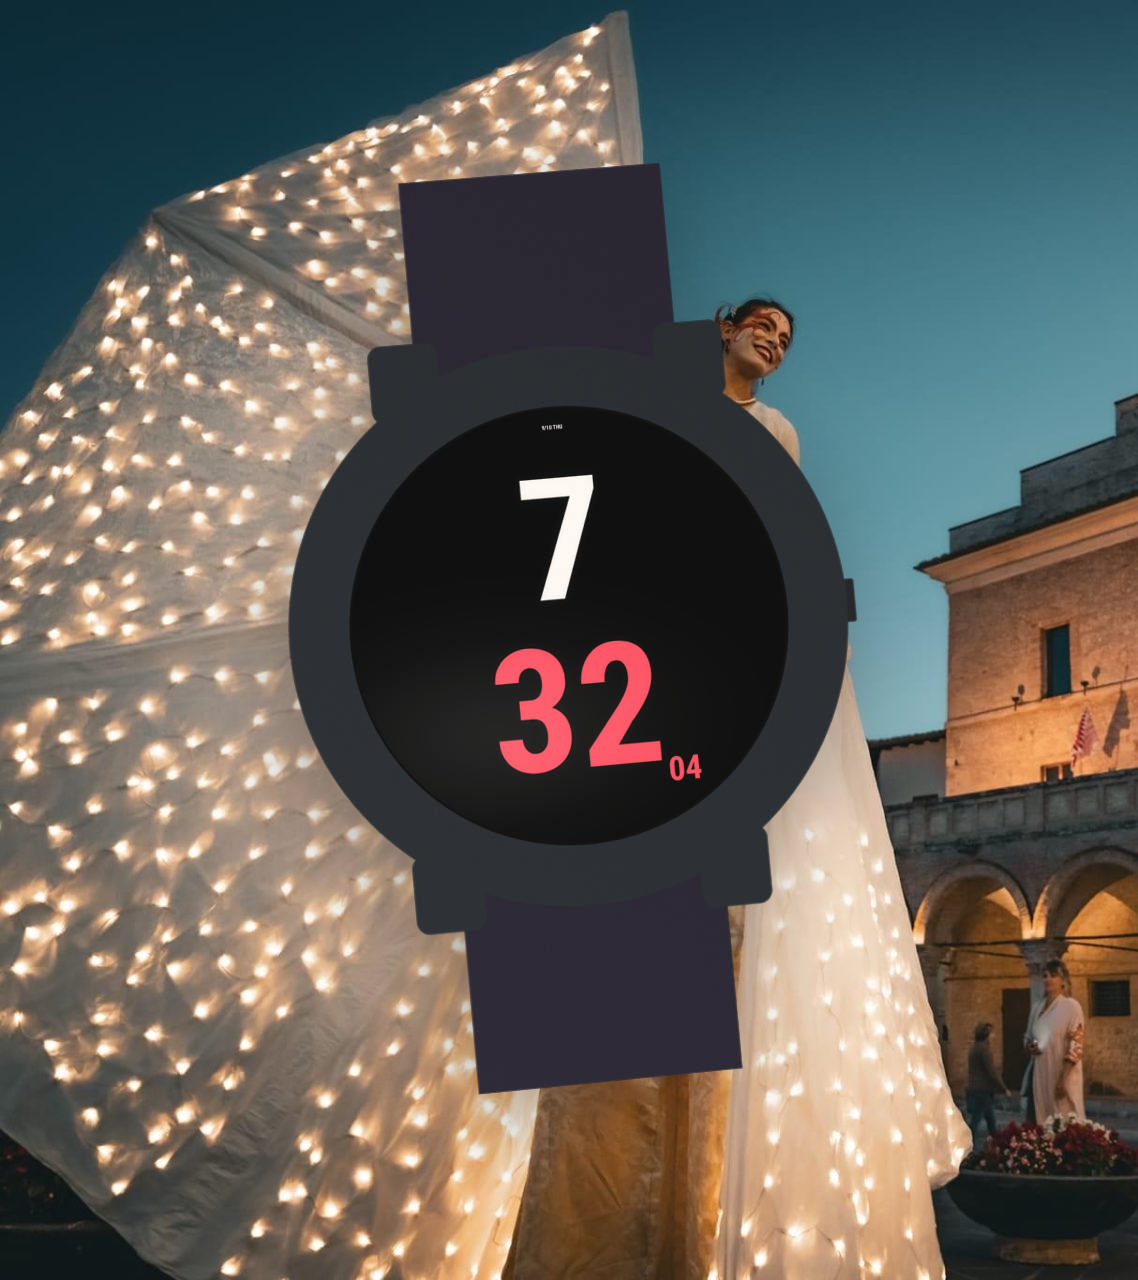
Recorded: 7 h 32 min 04 s
